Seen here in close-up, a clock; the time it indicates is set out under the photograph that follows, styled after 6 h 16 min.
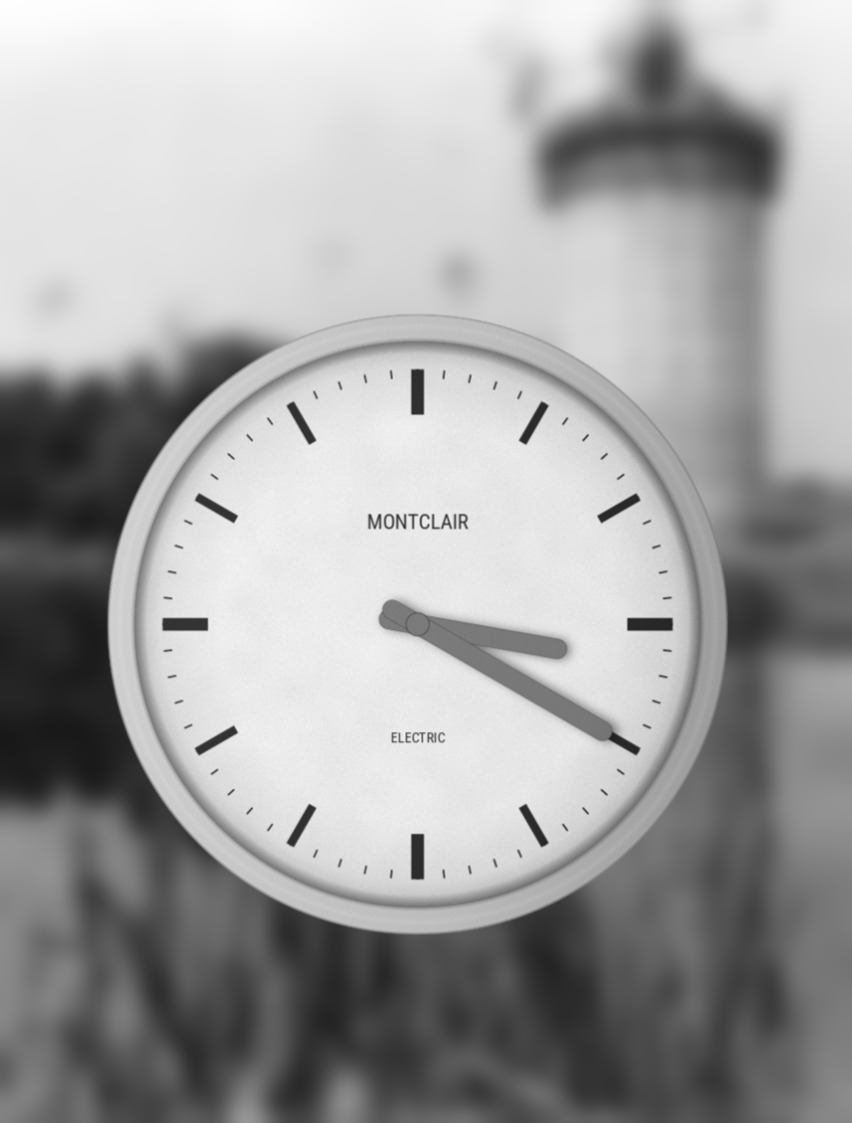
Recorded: 3 h 20 min
